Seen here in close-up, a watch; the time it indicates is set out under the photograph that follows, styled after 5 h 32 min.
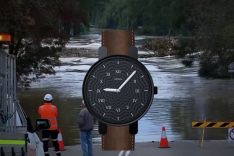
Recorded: 9 h 07 min
